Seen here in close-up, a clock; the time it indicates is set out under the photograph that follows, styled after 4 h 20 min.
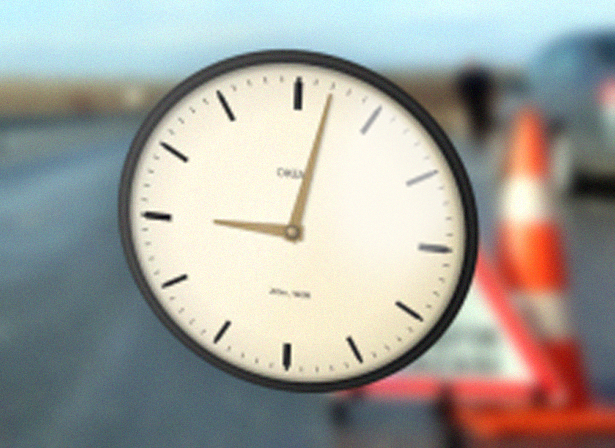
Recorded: 9 h 02 min
